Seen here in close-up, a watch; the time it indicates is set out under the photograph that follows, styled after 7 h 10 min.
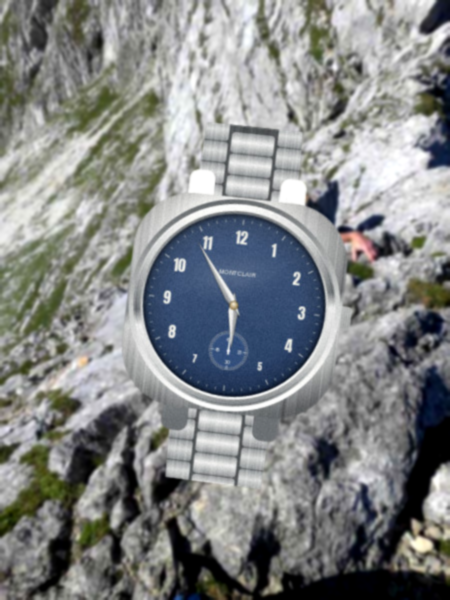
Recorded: 5 h 54 min
